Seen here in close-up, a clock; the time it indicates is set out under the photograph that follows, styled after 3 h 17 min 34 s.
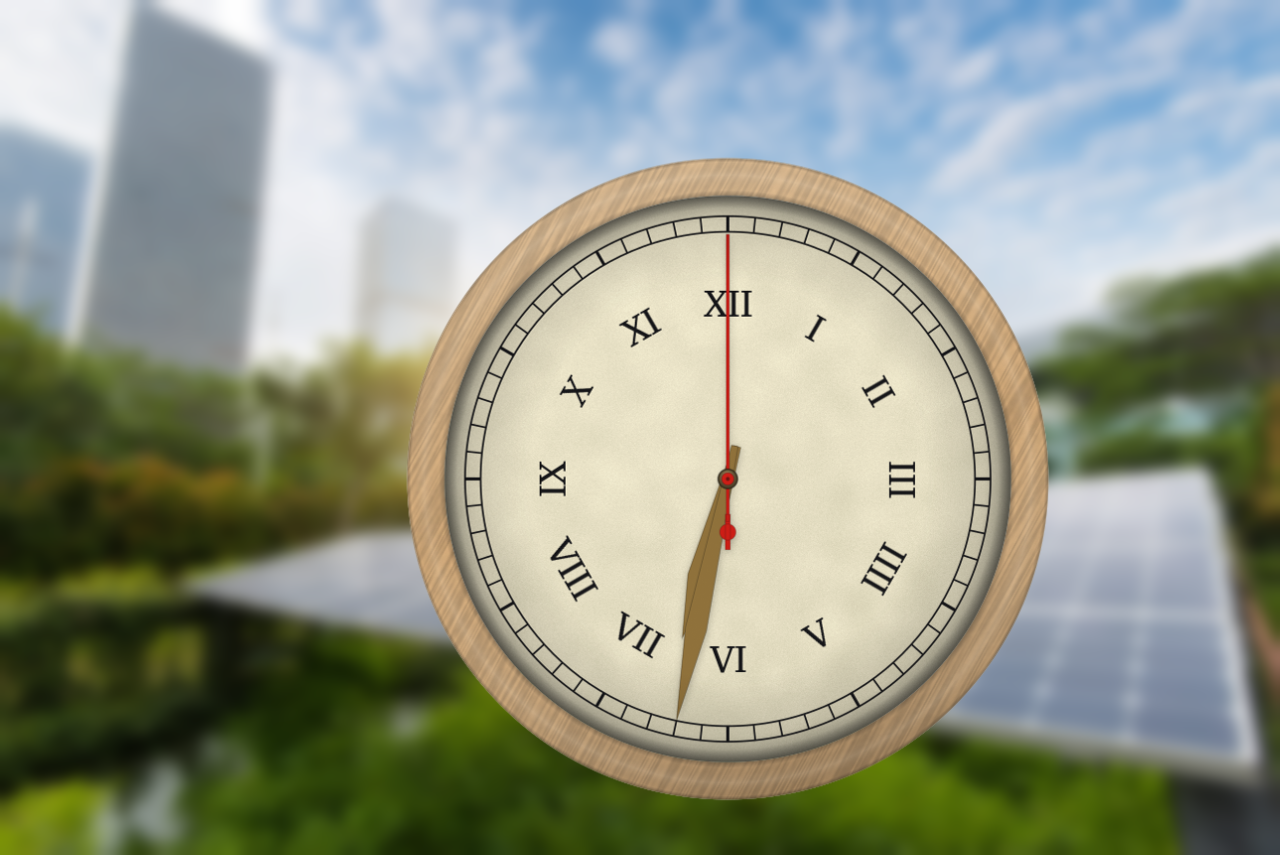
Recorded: 6 h 32 min 00 s
